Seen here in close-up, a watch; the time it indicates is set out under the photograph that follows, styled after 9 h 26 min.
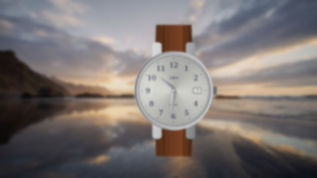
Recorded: 10 h 31 min
